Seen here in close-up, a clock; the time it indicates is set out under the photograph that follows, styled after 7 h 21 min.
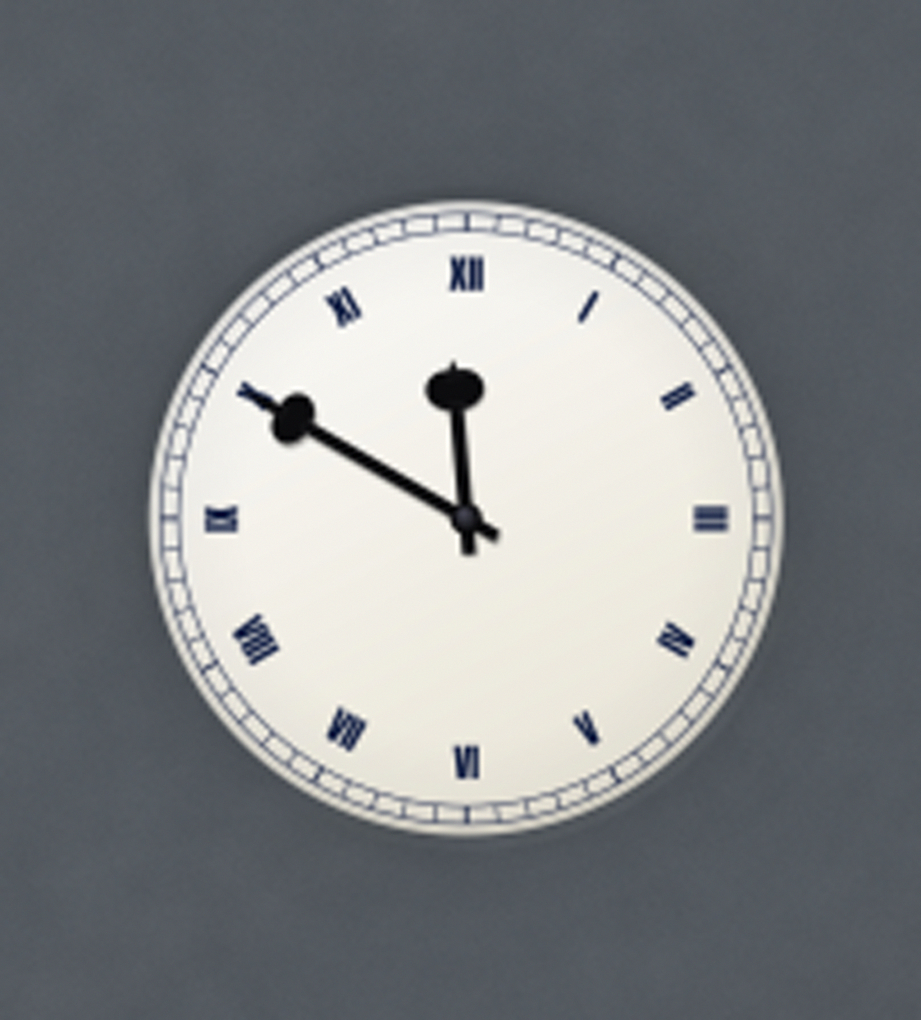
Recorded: 11 h 50 min
